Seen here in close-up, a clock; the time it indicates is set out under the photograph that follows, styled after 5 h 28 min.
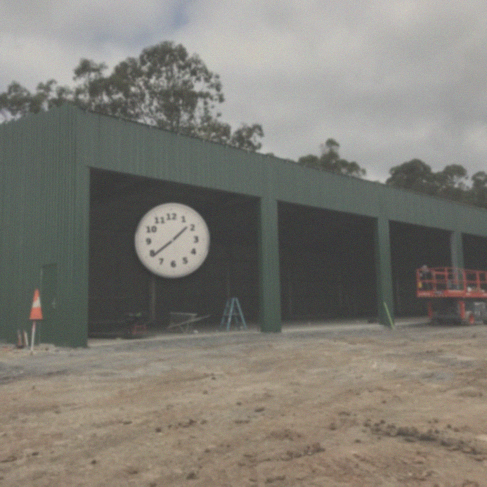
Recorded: 1 h 39 min
